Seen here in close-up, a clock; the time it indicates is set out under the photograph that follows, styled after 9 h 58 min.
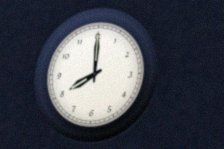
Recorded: 8 h 00 min
